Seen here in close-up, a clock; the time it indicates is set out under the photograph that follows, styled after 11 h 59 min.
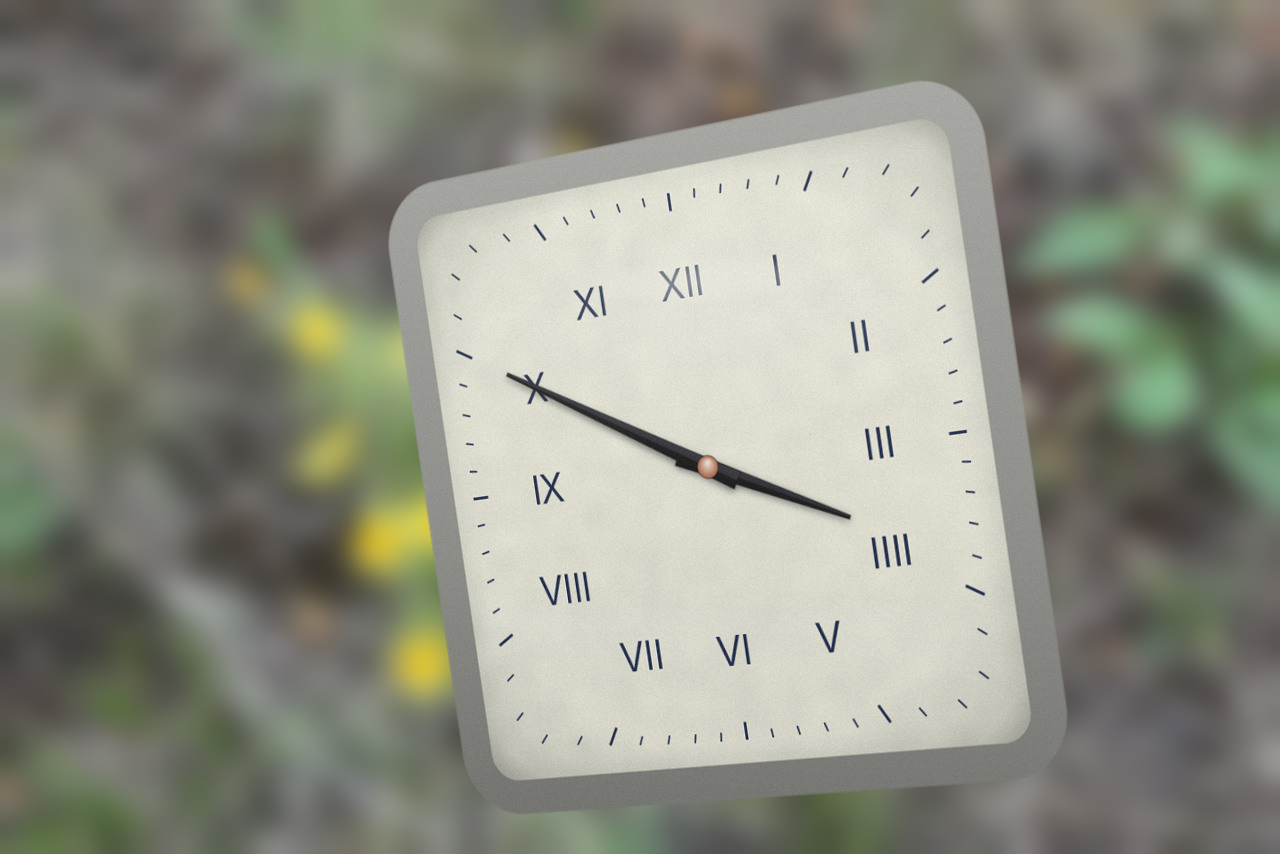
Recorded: 3 h 50 min
